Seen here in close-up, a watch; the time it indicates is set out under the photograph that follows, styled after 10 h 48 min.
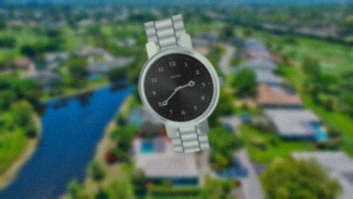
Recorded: 2 h 39 min
